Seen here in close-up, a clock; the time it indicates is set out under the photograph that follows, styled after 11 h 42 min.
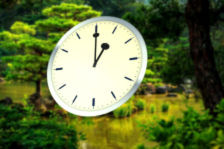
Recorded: 1 h 00 min
